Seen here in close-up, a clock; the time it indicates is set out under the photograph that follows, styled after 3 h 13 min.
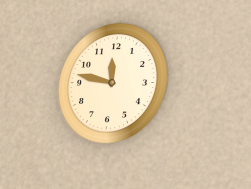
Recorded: 11 h 47 min
